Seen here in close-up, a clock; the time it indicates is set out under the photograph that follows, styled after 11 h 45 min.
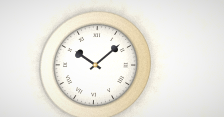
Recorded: 10 h 08 min
